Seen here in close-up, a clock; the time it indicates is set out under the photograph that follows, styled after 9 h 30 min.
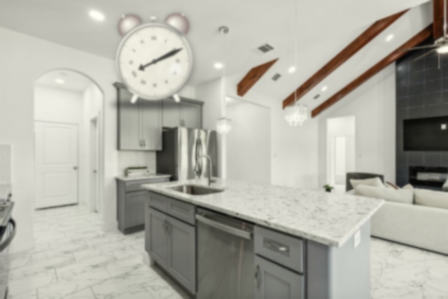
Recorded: 8 h 11 min
